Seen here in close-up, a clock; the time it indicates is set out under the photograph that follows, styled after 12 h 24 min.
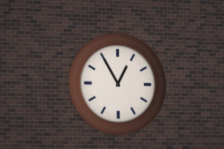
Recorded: 12 h 55 min
